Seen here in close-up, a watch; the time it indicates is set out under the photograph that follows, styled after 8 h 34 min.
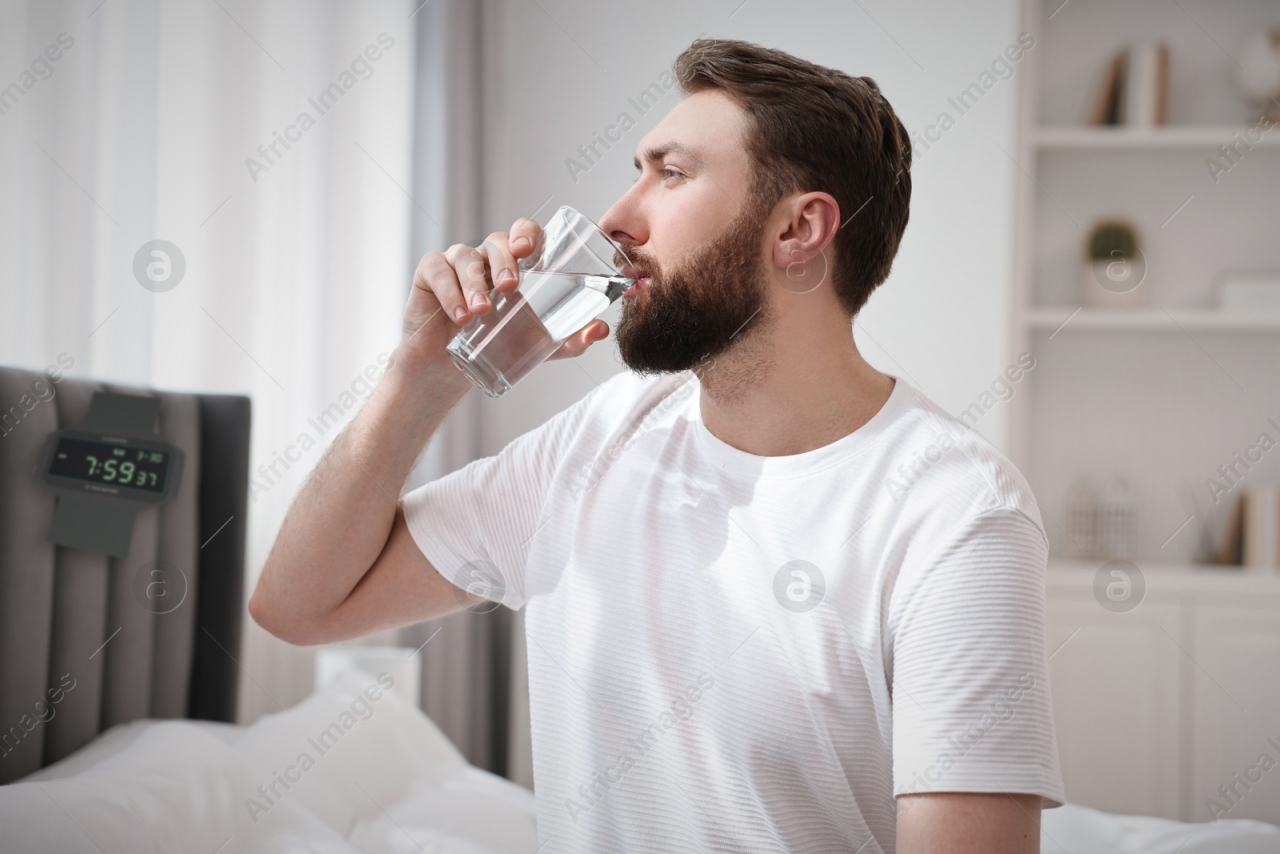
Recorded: 7 h 59 min
